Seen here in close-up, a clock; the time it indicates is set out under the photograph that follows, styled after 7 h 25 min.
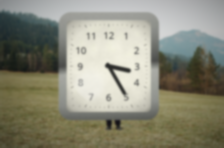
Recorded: 3 h 25 min
